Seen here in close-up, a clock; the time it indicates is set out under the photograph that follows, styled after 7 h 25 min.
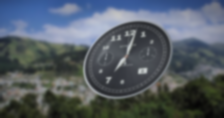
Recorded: 7 h 02 min
